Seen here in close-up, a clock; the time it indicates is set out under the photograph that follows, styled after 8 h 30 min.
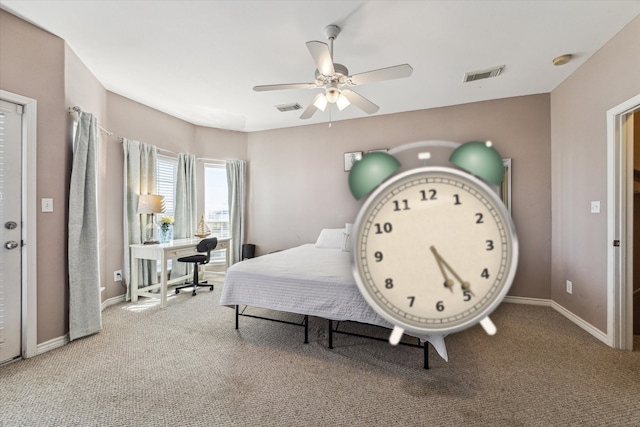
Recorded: 5 h 24 min
